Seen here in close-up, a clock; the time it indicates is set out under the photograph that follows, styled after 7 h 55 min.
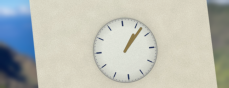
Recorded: 1 h 07 min
